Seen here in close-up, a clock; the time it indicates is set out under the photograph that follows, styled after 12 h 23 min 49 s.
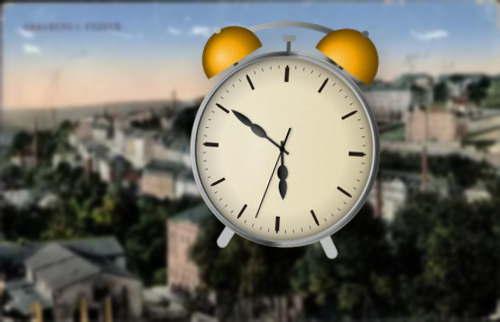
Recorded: 5 h 50 min 33 s
